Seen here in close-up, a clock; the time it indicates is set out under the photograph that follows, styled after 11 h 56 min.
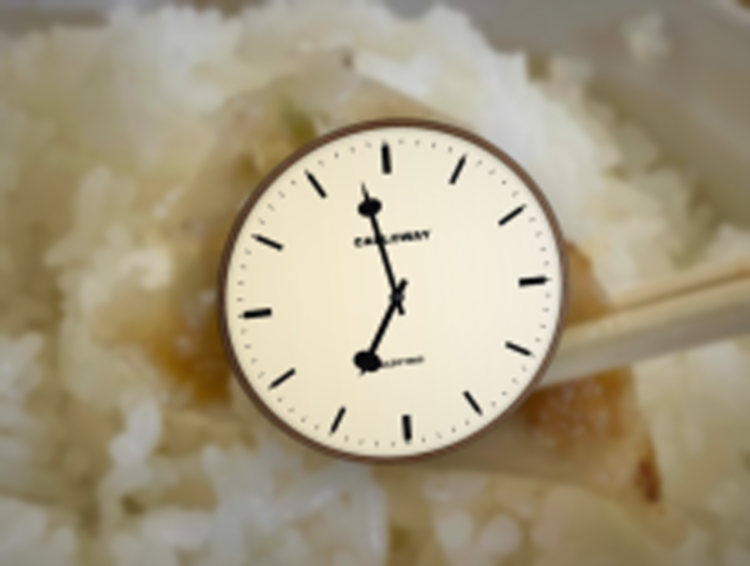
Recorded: 6 h 58 min
